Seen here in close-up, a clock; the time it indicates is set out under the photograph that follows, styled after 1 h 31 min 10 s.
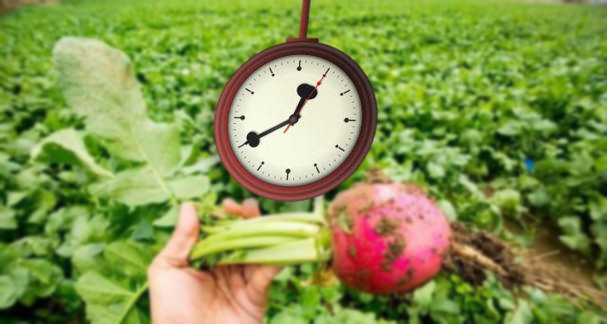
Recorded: 12 h 40 min 05 s
